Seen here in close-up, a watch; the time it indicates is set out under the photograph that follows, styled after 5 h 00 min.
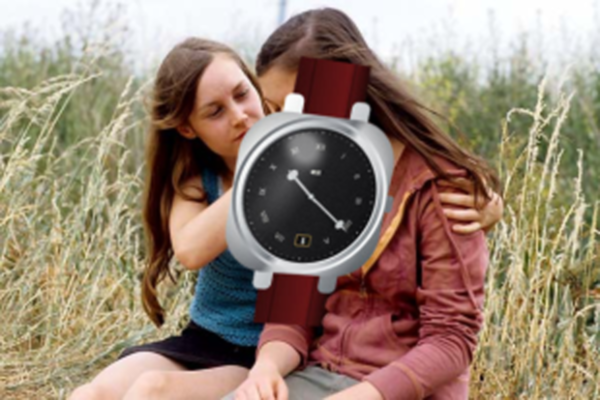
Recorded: 10 h 21 min
